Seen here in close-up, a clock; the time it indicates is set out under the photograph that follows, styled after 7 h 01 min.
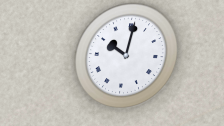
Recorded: 10 h 01 min
